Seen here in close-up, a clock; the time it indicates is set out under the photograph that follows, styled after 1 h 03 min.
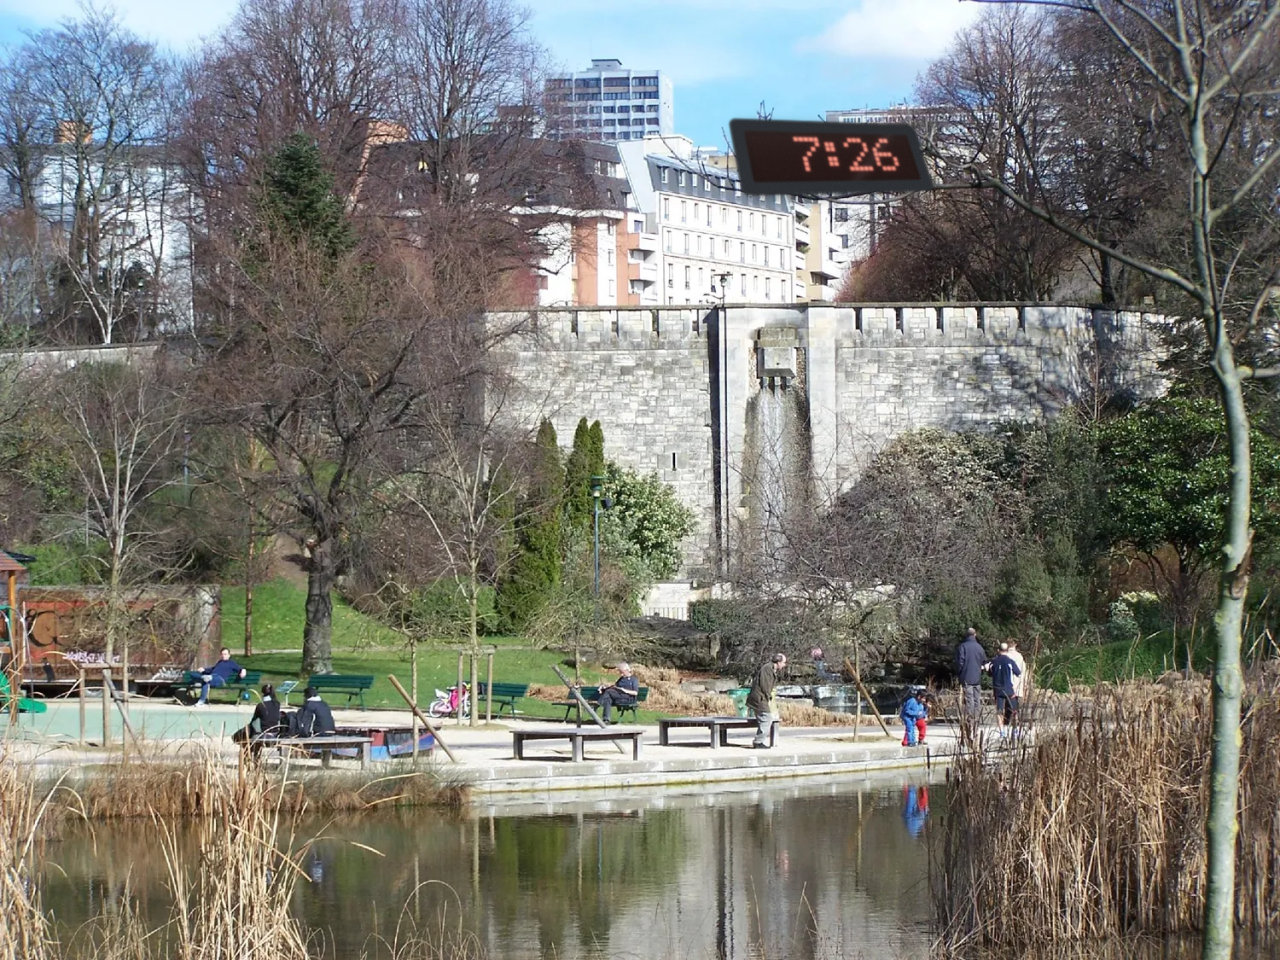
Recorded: 7 h 26 min
